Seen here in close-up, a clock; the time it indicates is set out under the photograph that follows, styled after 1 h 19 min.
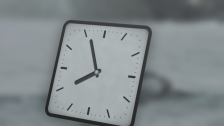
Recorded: 7 h 56 min
